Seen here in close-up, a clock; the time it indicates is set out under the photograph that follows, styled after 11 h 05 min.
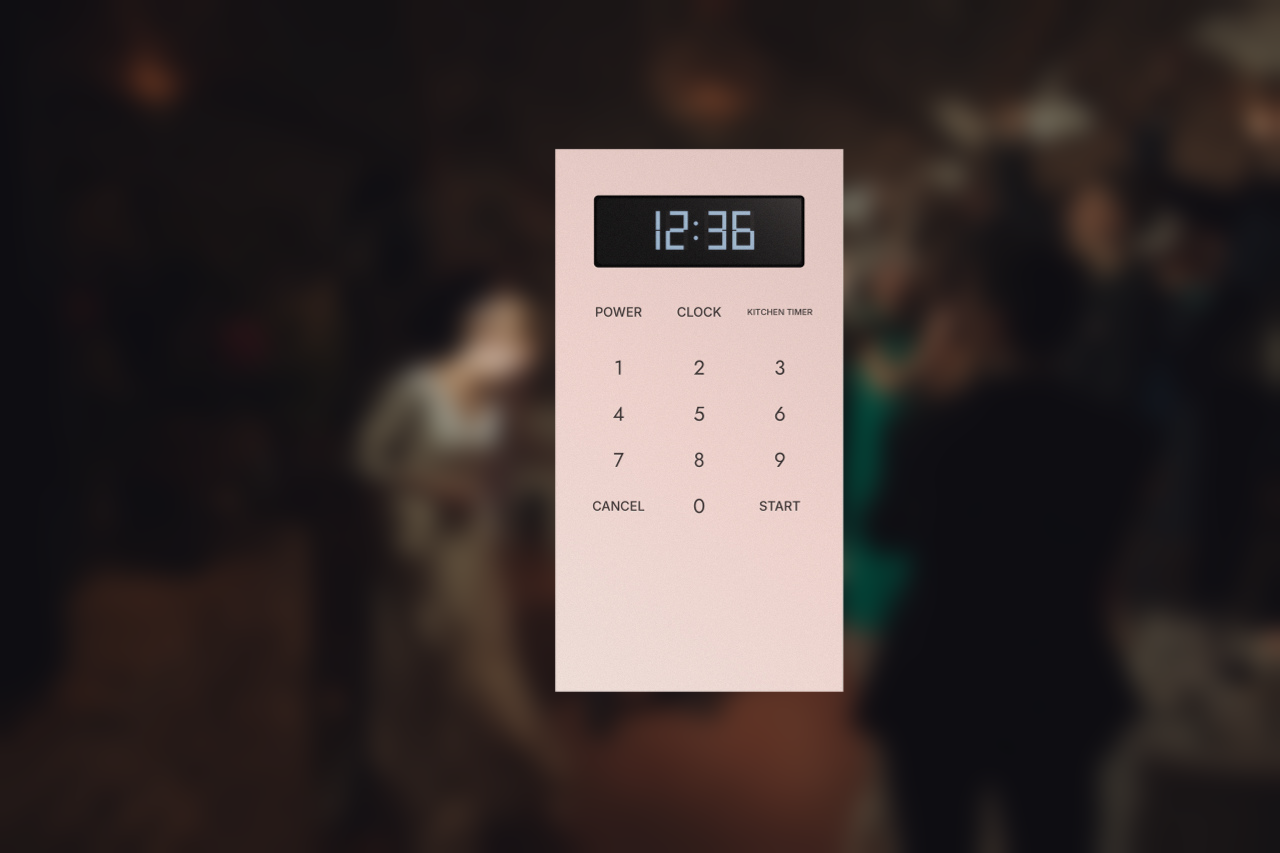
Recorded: 12 h 36 min
